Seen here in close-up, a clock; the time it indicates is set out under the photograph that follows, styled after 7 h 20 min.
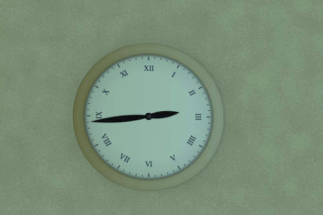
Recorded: 2 h 44 min
